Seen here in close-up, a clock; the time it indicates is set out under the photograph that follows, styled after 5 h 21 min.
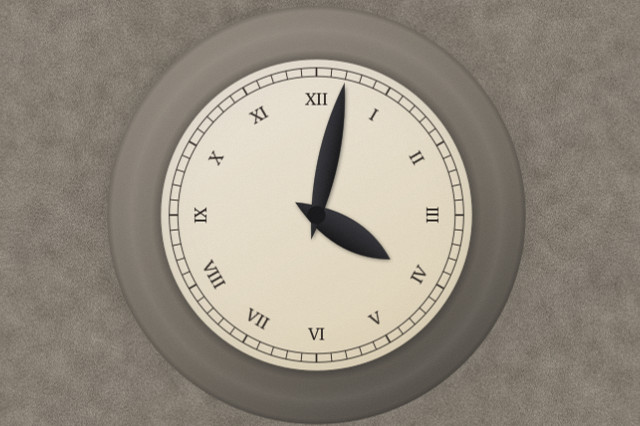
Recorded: 4 h 02 min
